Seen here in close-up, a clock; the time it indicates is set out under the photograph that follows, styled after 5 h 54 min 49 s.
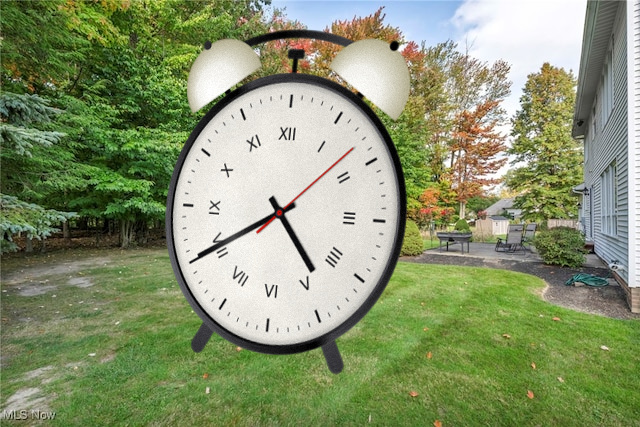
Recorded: 4 h 40 min 08 s
